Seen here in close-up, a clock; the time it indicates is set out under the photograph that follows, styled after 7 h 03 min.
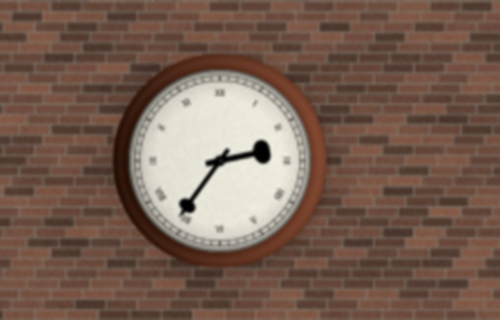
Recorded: 2 h 36 min
